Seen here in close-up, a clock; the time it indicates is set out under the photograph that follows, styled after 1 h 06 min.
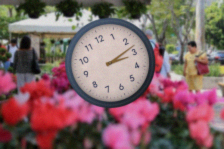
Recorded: 3 h 13 min
